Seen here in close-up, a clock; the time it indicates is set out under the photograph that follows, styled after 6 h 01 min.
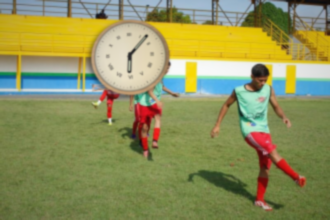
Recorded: 6 h 07 min
